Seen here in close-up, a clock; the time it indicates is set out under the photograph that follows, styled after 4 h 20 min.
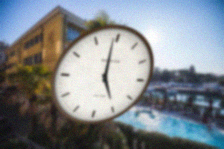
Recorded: 4 h 59 min
